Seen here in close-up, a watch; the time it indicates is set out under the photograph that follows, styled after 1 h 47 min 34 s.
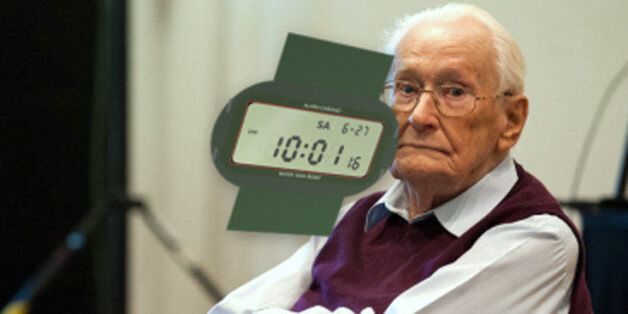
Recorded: 10 h 01 min 16 s
